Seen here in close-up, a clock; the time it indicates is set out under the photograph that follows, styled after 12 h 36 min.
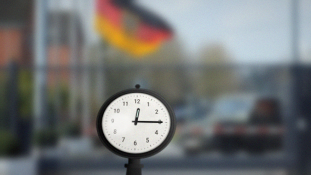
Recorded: 12 h 15 min
